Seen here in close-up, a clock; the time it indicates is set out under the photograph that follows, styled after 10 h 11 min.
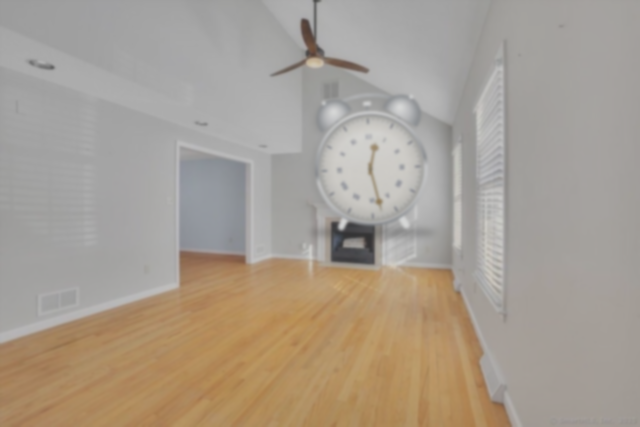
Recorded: 12 h 28 min
